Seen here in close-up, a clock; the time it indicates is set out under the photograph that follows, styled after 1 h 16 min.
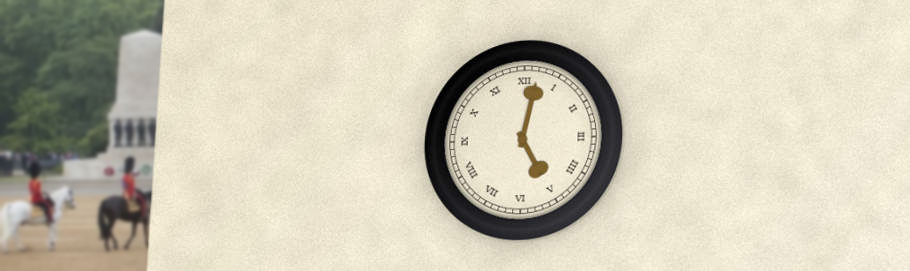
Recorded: 5 h 02 min
